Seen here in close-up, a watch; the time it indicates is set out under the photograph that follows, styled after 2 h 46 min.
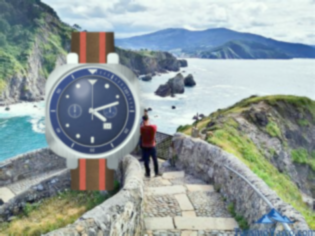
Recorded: 4 h 12 min
